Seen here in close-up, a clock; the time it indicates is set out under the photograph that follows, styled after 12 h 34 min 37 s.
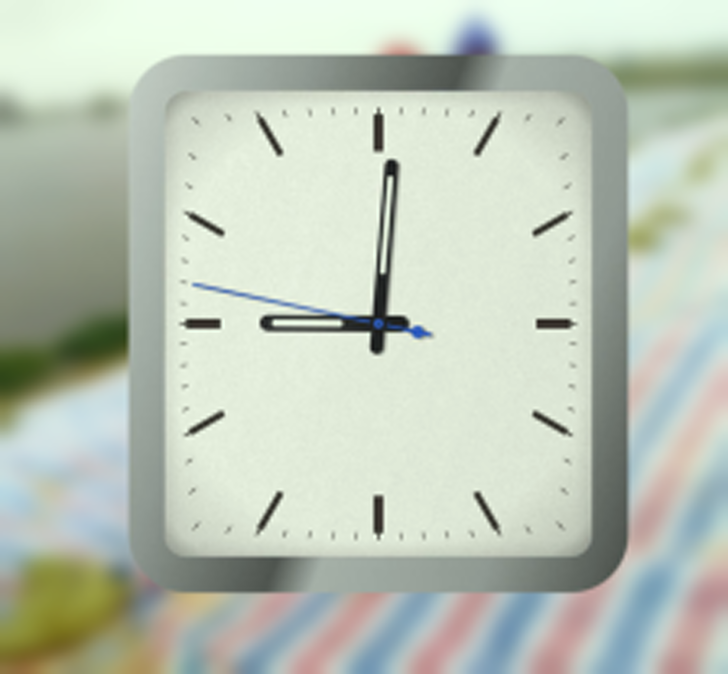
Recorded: 9 h 00 min 47 s
